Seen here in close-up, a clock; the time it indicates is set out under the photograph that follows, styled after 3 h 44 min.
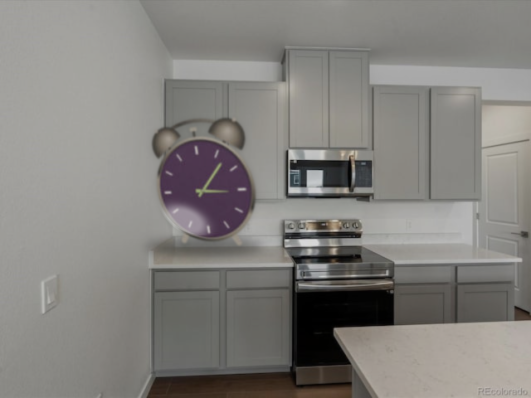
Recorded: 3 h 07 min
